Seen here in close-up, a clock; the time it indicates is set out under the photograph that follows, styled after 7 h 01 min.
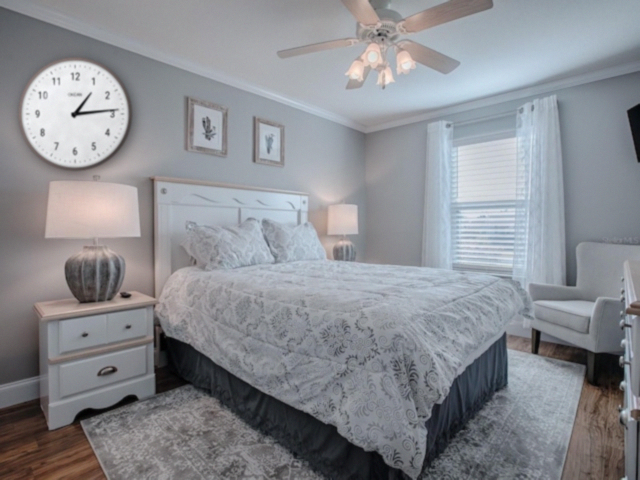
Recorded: 1 h 14 min
